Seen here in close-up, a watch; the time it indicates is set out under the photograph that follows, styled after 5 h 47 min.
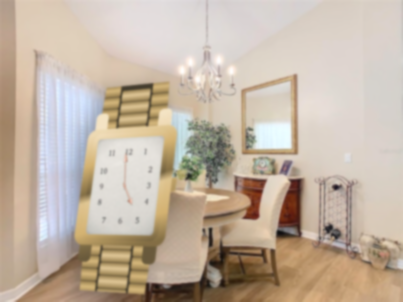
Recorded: 4 h 59 min
